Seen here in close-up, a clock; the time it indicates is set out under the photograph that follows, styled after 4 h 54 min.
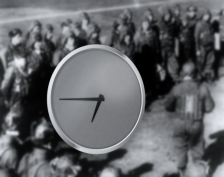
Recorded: 6 h 45 min
